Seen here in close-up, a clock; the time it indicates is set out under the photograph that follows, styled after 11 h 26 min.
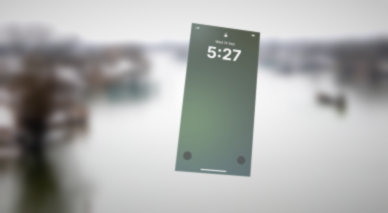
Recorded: 5 h 27 min
